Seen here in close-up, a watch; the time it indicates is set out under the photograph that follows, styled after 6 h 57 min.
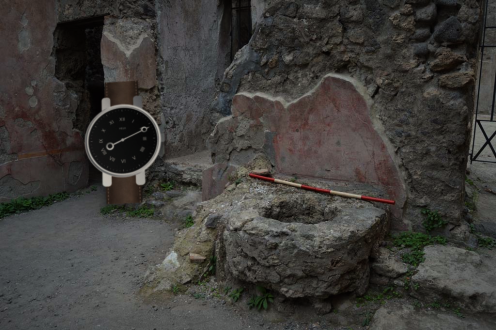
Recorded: 8 h 11 min
